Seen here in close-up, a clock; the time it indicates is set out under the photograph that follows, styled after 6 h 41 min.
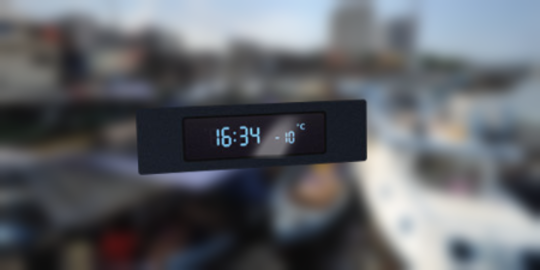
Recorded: 16 h 34 min
